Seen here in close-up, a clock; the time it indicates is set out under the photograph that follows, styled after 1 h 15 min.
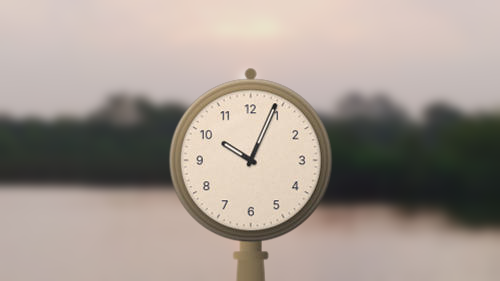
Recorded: 10 h 04 min
